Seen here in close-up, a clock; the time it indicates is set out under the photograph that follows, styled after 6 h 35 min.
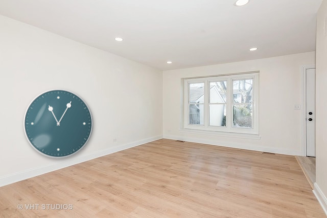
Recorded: 11 h 05 min
